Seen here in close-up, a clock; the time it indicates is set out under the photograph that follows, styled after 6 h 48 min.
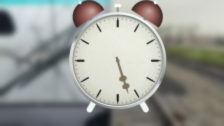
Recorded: 5 h 27 min
